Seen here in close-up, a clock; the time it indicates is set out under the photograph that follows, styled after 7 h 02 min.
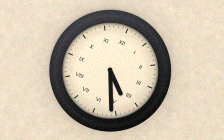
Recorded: 4 h 26 min
